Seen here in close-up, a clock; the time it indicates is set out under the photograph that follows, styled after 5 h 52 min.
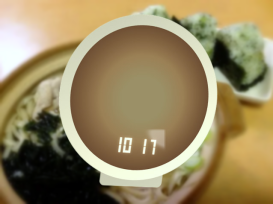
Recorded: 10 h 17 min
